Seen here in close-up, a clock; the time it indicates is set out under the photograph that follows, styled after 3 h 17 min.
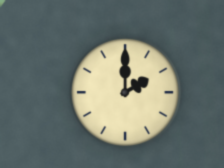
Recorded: 2 h 00 min
